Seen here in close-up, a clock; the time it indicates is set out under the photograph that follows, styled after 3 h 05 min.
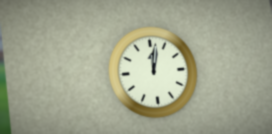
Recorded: 12 h 02 min
